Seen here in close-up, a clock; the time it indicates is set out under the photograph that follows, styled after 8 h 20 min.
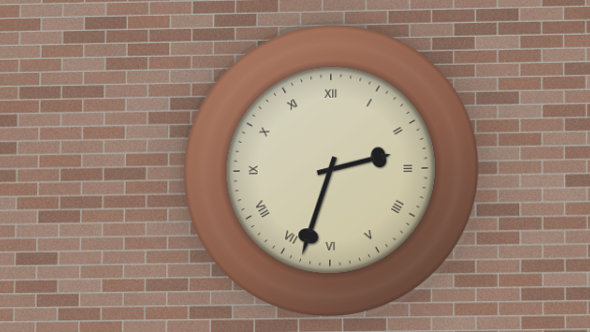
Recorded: 2 h 33 min
